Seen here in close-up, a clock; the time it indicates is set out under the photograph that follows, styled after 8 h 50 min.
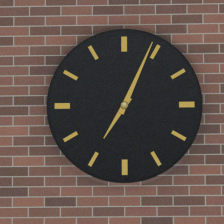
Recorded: 7 h 04 min
